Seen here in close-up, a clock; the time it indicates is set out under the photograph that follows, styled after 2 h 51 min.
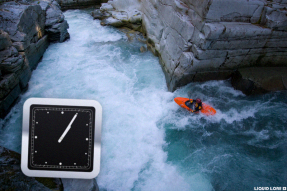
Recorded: 1 h 05 min
